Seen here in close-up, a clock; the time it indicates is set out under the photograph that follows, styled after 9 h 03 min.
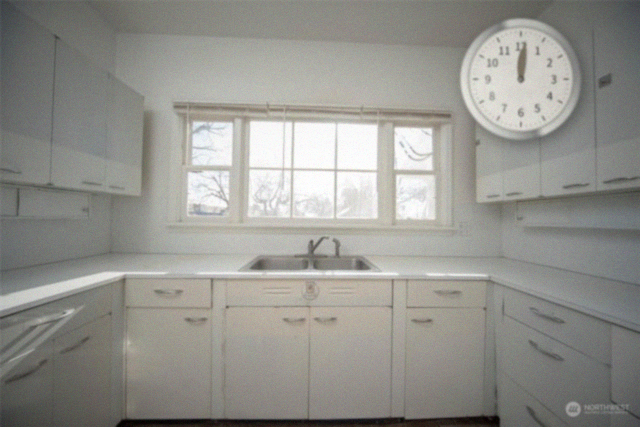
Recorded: 12 h 01 min
